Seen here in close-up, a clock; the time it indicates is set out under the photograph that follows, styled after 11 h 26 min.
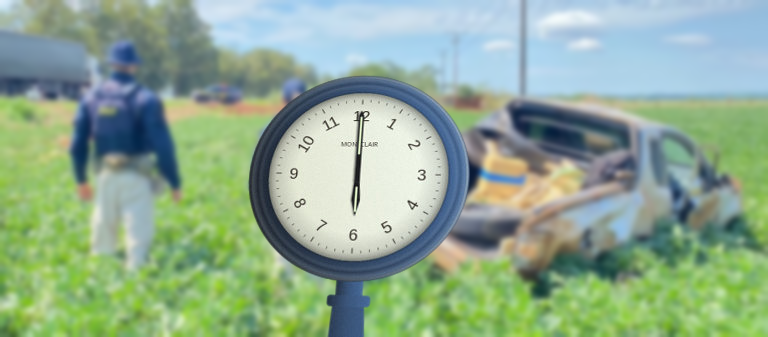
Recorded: 6 h 00 min
